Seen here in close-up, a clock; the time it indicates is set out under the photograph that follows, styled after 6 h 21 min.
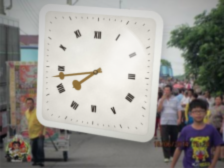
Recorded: 7 h 43 min
